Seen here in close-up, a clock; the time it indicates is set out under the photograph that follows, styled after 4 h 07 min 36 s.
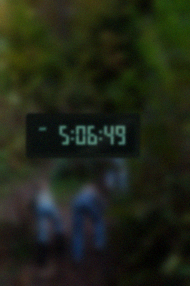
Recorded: 5 h 06 min 49 s
